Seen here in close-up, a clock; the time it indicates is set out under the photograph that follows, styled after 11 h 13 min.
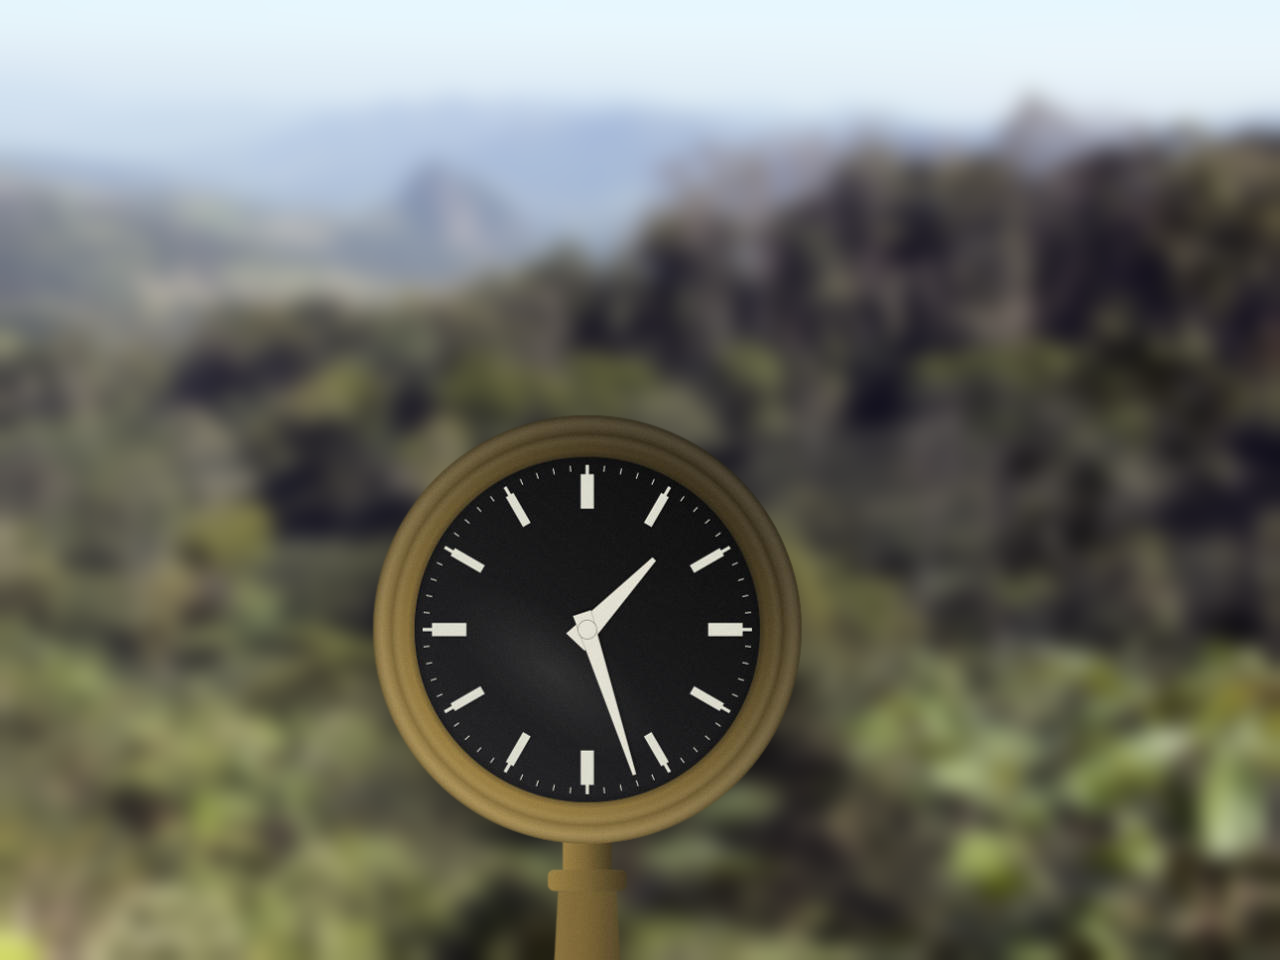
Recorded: 1 h 27 min
